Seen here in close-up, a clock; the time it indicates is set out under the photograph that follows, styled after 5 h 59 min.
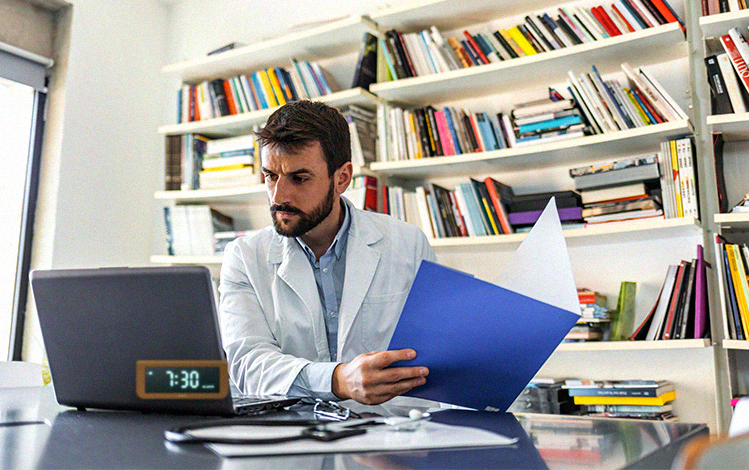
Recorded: 7 h 30 min
